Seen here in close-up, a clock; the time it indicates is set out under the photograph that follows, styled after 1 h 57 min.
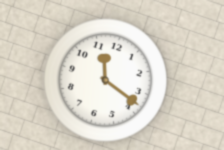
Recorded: 11 h 18 min
